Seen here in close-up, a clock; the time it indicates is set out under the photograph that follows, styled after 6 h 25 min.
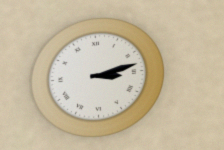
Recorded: 3 h 13 min
